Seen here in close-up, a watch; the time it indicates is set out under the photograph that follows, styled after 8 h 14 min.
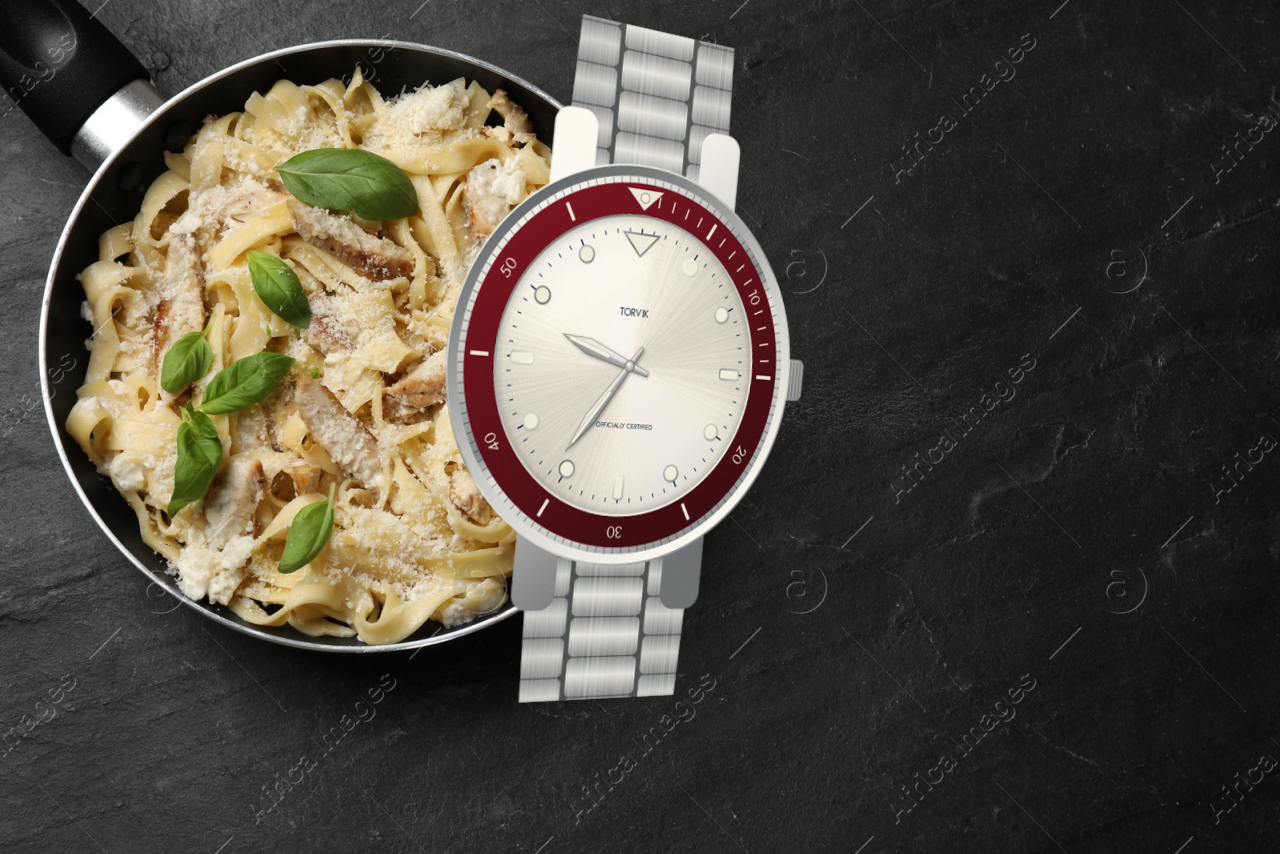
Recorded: 9 h 36 min
